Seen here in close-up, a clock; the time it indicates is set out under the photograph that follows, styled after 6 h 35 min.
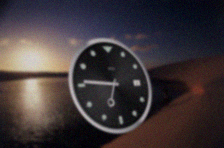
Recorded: 6 h 46 min
